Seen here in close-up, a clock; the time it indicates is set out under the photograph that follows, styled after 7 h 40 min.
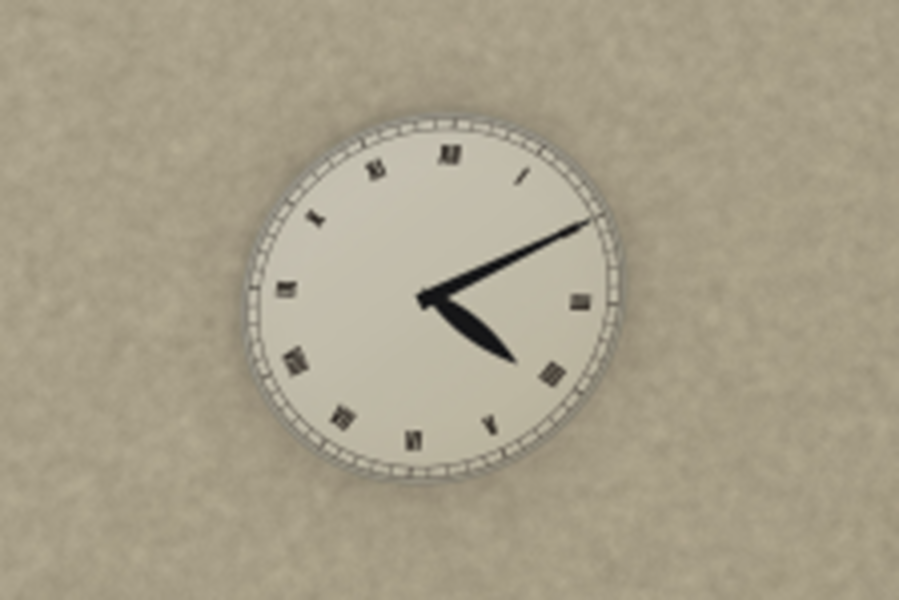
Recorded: 4 h 10 min
